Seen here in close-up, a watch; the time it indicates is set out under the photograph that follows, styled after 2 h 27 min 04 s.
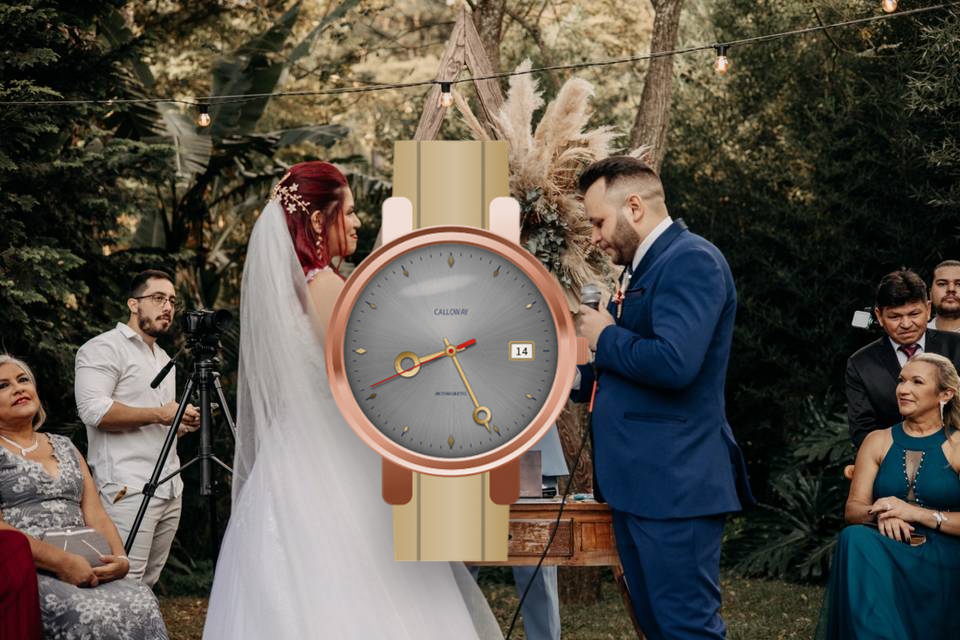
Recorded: 8 h 25 min 41 s
